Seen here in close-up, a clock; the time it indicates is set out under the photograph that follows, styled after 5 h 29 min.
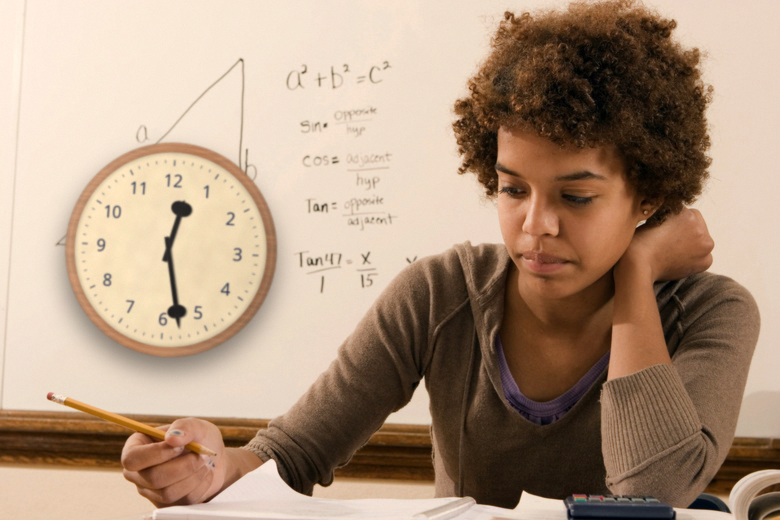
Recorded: 12 h 28 min
